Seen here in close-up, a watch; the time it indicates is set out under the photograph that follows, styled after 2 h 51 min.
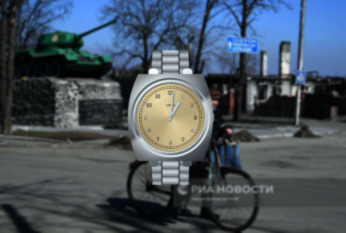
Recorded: 1 h 01 min
